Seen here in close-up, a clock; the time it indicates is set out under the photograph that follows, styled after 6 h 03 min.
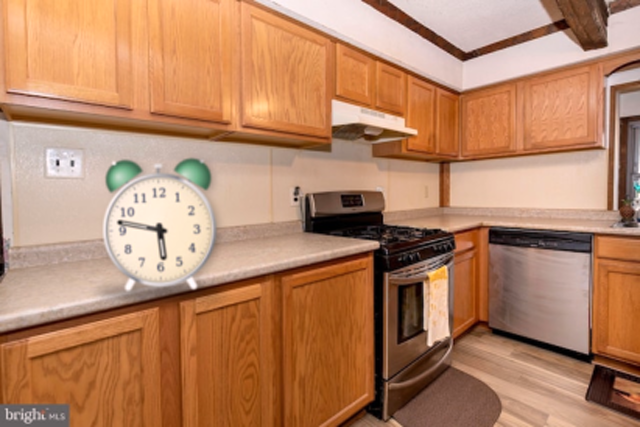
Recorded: 5 h 47 min
